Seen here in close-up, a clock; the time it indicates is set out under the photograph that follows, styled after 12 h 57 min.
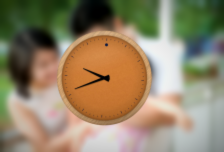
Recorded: 9 h 41 min
